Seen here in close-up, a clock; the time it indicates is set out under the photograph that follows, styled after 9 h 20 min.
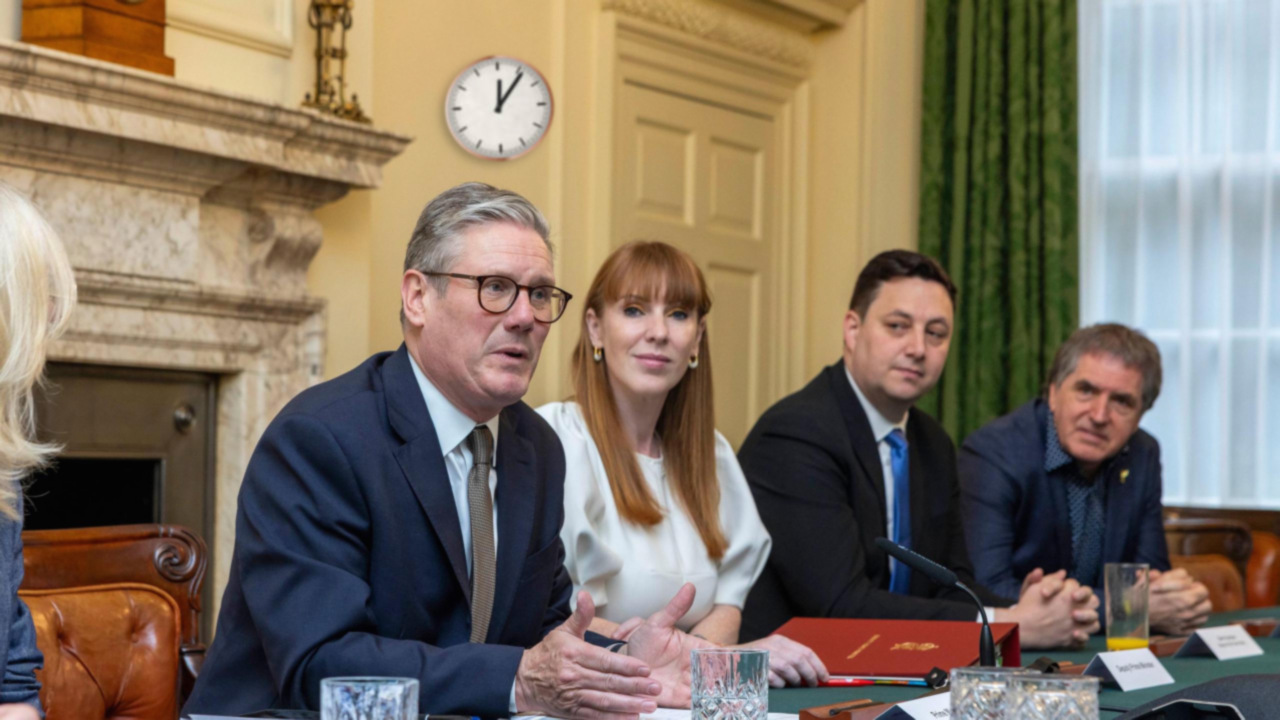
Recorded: 12 h 06 min
